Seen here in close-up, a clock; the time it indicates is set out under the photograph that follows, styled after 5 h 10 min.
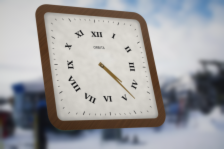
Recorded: 4 h 23 min
